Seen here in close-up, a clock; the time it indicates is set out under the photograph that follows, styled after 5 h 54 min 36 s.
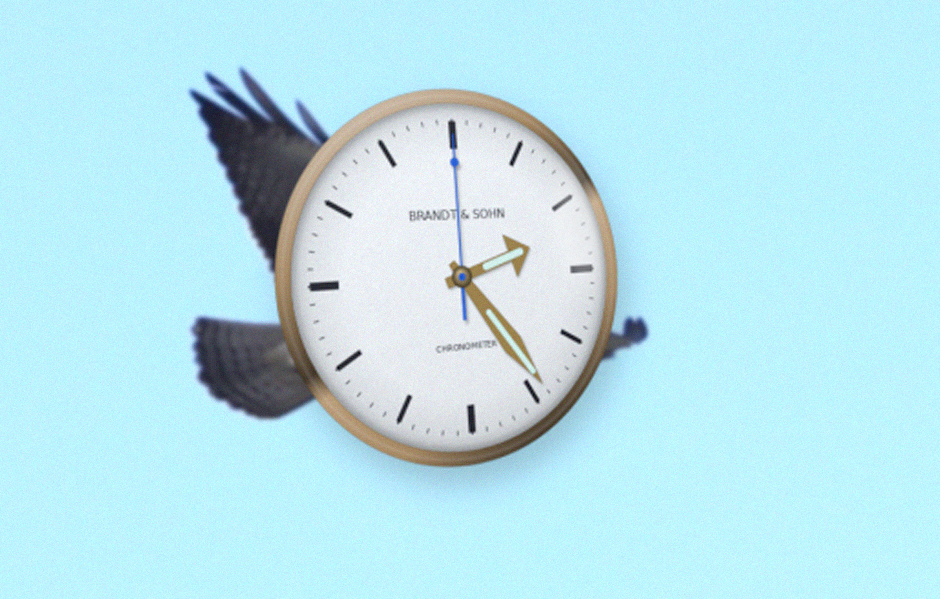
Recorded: 2 h 24 min 00 s
